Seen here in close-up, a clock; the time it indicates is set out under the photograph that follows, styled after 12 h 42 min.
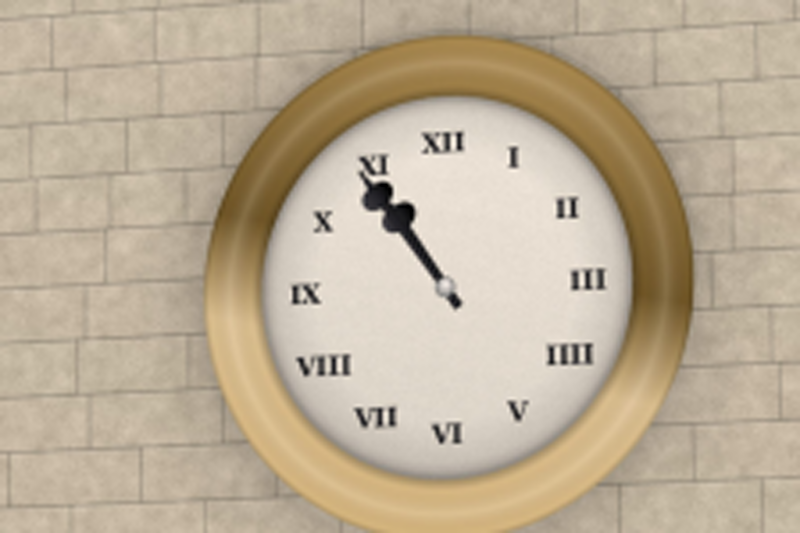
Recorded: 10 h 54 min
